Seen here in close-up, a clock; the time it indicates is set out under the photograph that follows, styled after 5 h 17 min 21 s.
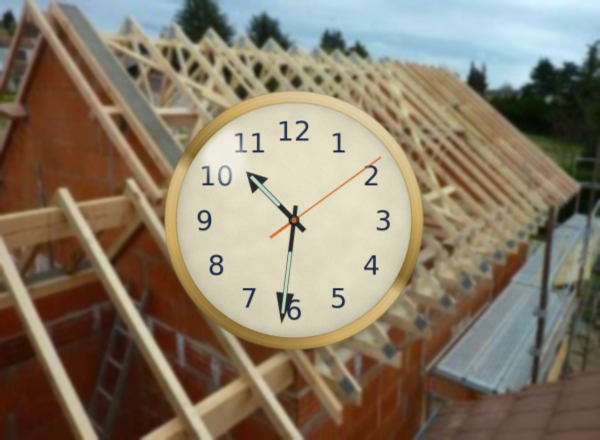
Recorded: 10 h 31 min 09 s
